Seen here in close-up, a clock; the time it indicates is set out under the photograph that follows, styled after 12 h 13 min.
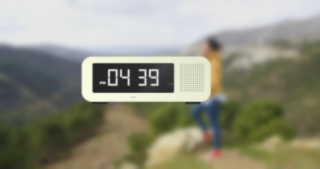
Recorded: 4 h 39 min
